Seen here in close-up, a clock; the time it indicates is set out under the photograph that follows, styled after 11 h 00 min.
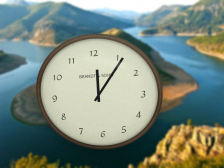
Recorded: 12 h 06 min
